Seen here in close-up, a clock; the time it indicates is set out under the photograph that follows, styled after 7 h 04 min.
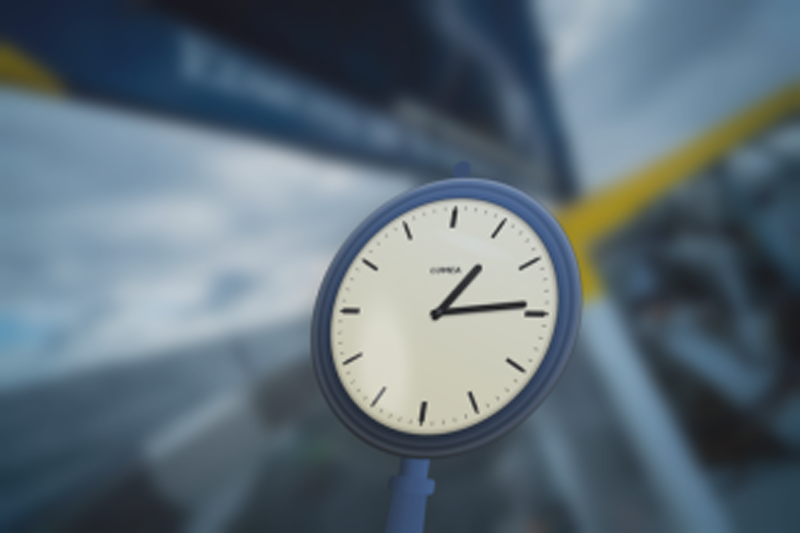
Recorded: 1 h 14 min
